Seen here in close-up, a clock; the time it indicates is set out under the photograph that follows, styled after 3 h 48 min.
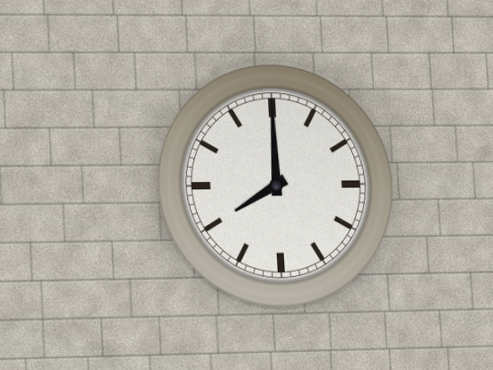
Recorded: 8 h 00 min
